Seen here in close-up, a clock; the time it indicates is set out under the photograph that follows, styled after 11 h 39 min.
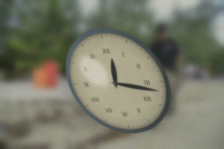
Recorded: 12 h 17 min
